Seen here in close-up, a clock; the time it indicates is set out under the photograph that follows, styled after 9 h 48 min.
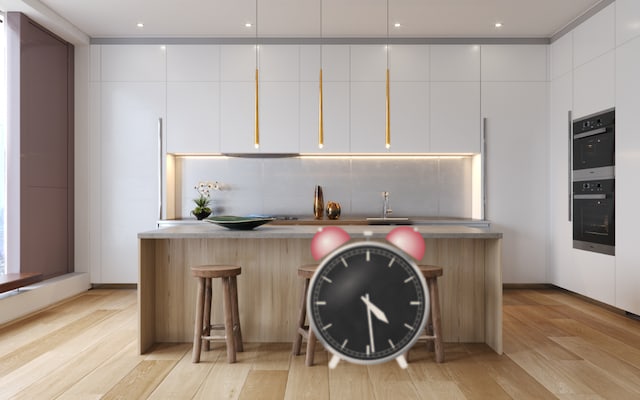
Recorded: 4 h 29 min
